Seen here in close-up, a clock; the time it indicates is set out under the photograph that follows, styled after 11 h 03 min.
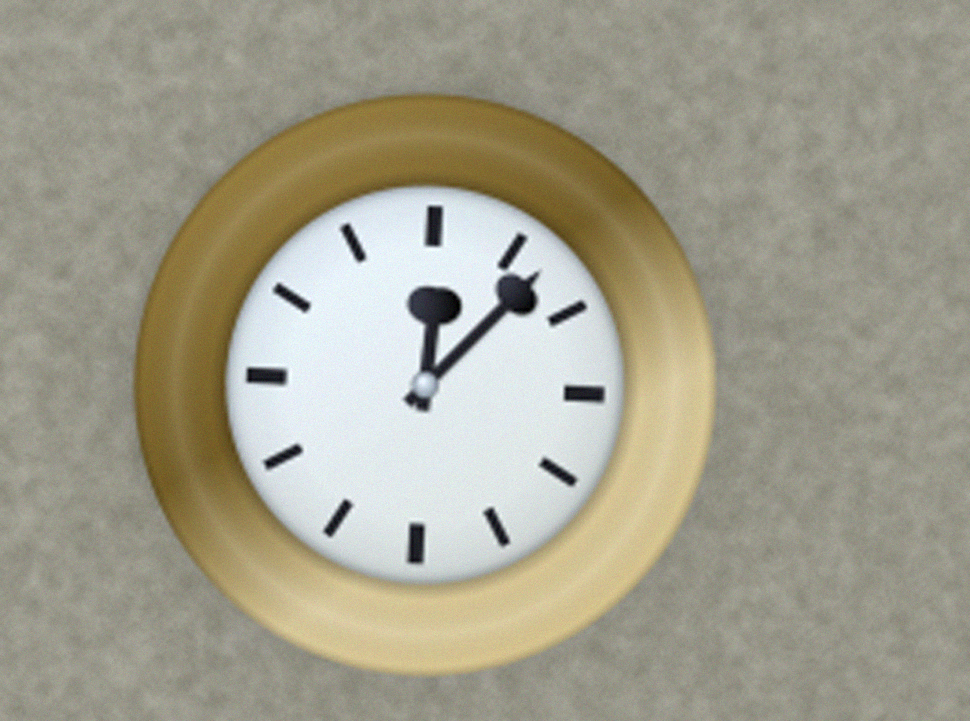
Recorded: 12 h 07 min
